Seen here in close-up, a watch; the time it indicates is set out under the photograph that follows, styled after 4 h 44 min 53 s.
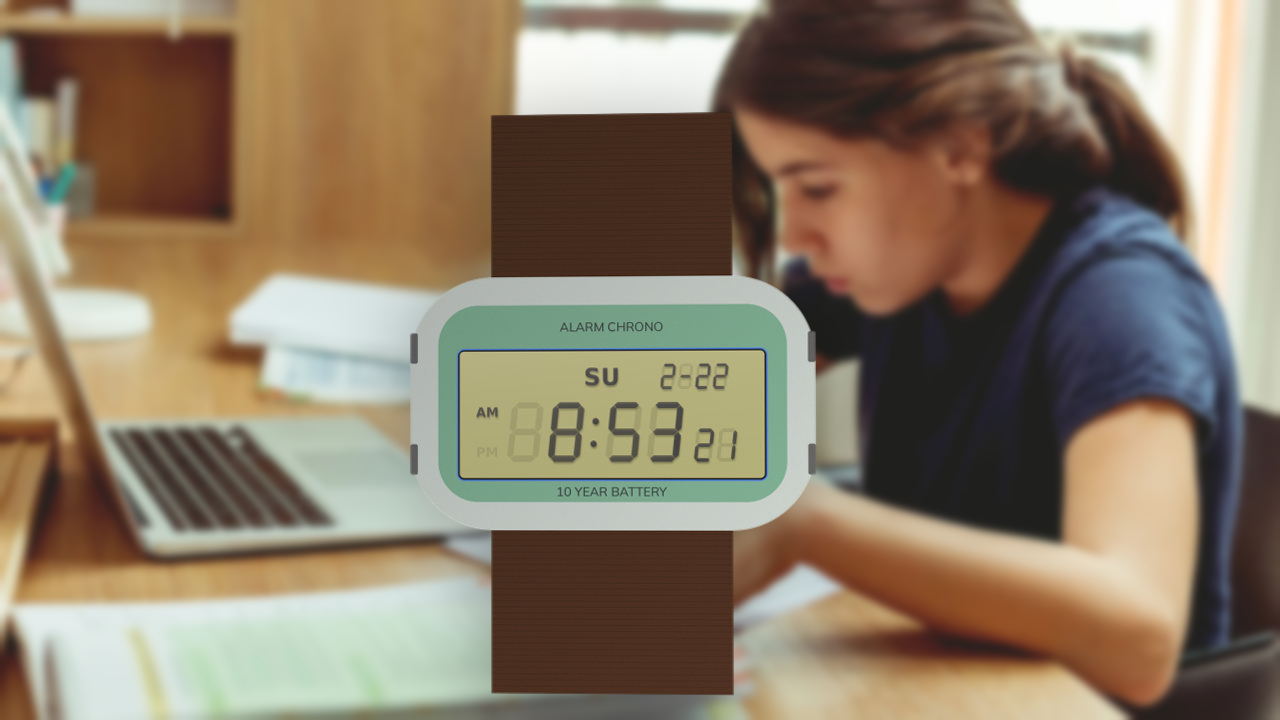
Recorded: 8 h 53 min 21 s
